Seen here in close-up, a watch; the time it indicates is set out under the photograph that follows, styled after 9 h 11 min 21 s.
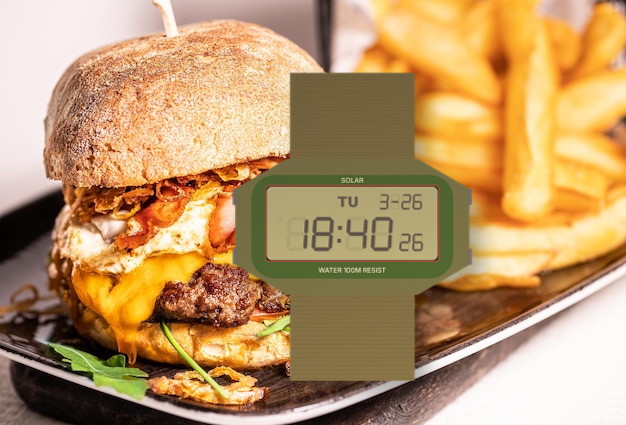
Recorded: 18 h 40 min 26 s
